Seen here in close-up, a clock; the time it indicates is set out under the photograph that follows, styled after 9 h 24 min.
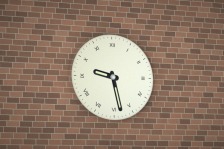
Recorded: 9 h 28 min
